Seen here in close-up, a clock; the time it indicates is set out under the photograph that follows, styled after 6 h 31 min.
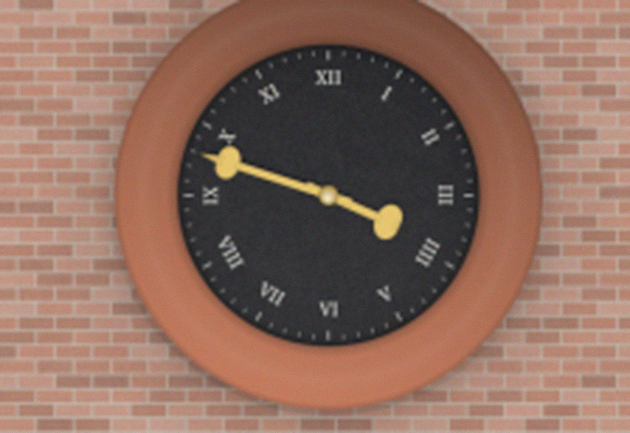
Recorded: 3 h 48 min
